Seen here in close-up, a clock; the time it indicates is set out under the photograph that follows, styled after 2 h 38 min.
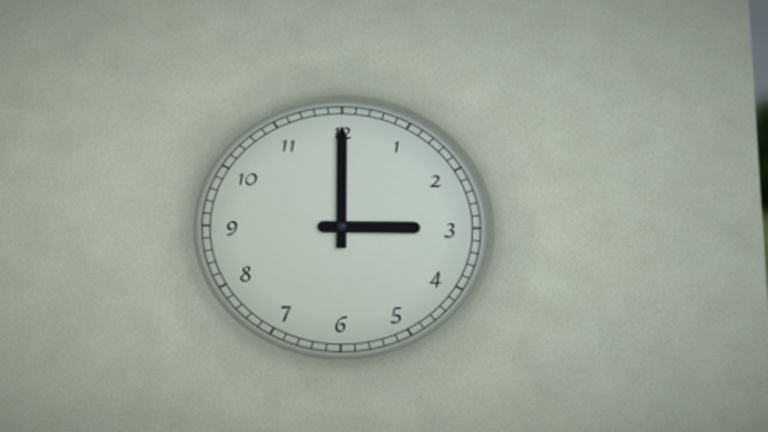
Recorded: 3 h 00 min
